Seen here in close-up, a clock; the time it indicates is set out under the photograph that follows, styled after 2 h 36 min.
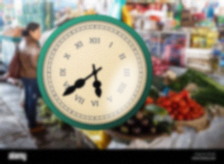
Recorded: 5 h 39 min
